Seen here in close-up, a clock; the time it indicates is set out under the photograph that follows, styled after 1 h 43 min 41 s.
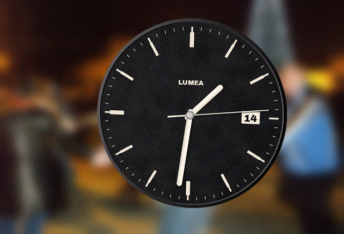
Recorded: 1 h 31 min 14 s
